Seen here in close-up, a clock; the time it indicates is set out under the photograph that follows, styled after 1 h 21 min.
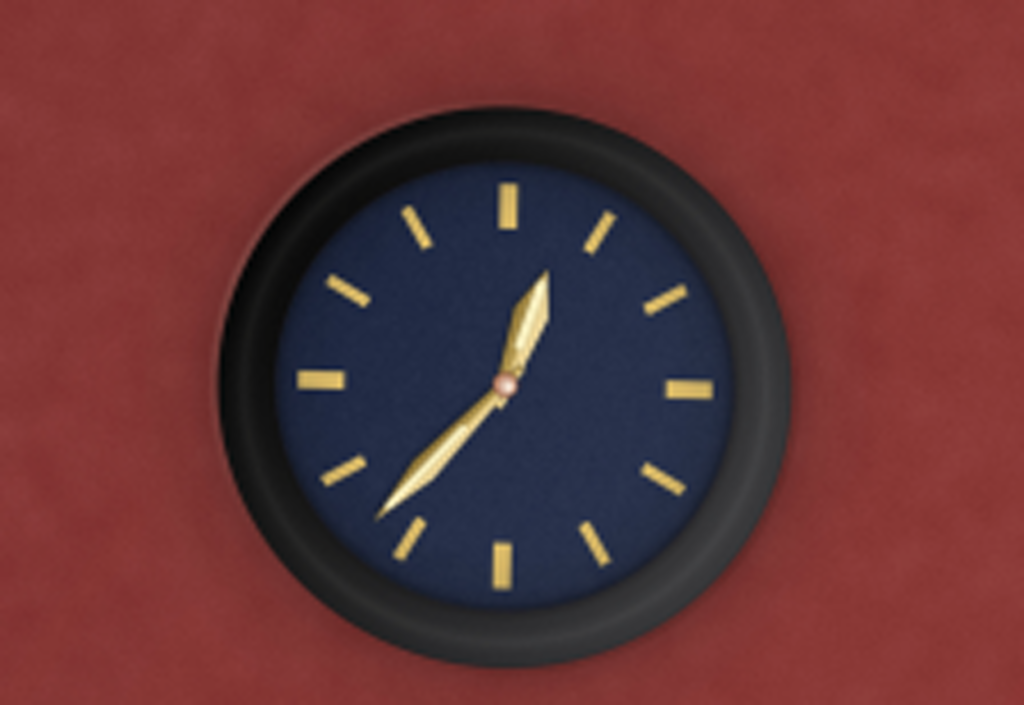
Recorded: 12 h 37 min
